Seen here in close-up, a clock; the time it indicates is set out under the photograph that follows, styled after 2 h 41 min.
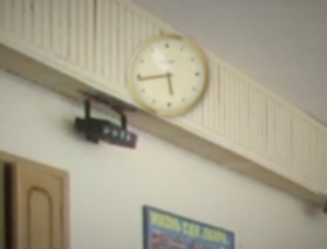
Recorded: 5 h 44 min
